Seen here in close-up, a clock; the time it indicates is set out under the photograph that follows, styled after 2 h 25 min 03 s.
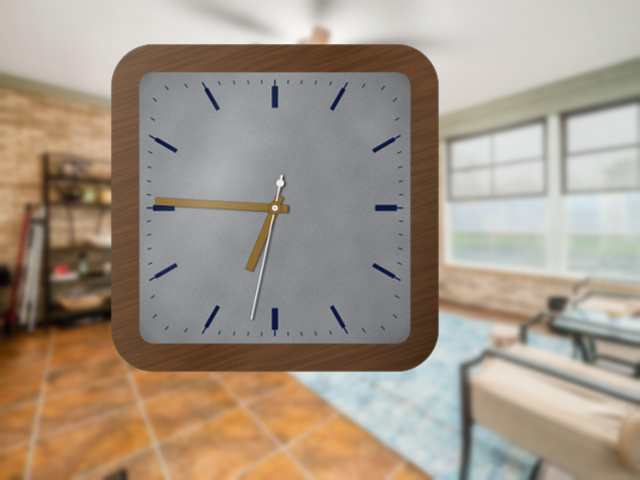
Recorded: 6 h 45 min 32 s
